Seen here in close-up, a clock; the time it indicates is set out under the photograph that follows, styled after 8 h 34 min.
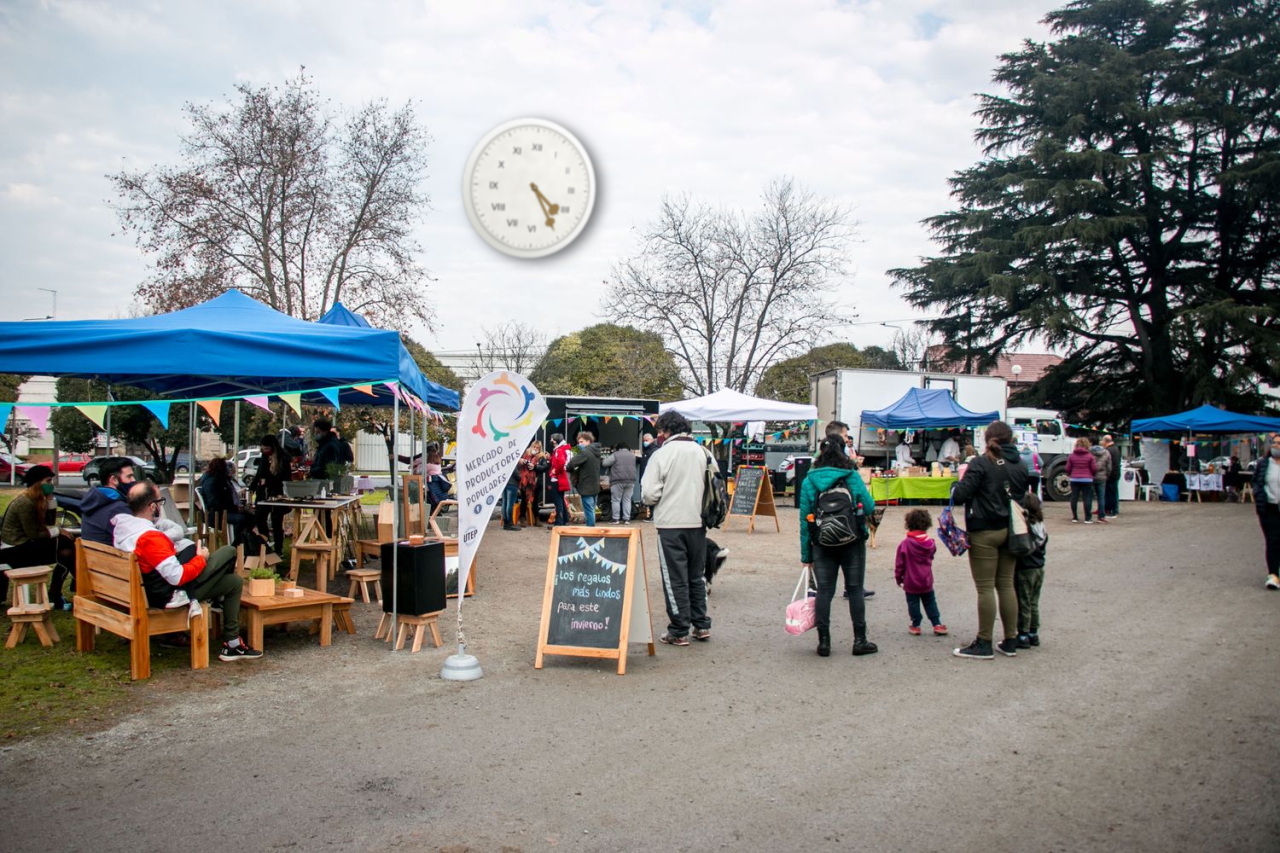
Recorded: 4 h 25 min
